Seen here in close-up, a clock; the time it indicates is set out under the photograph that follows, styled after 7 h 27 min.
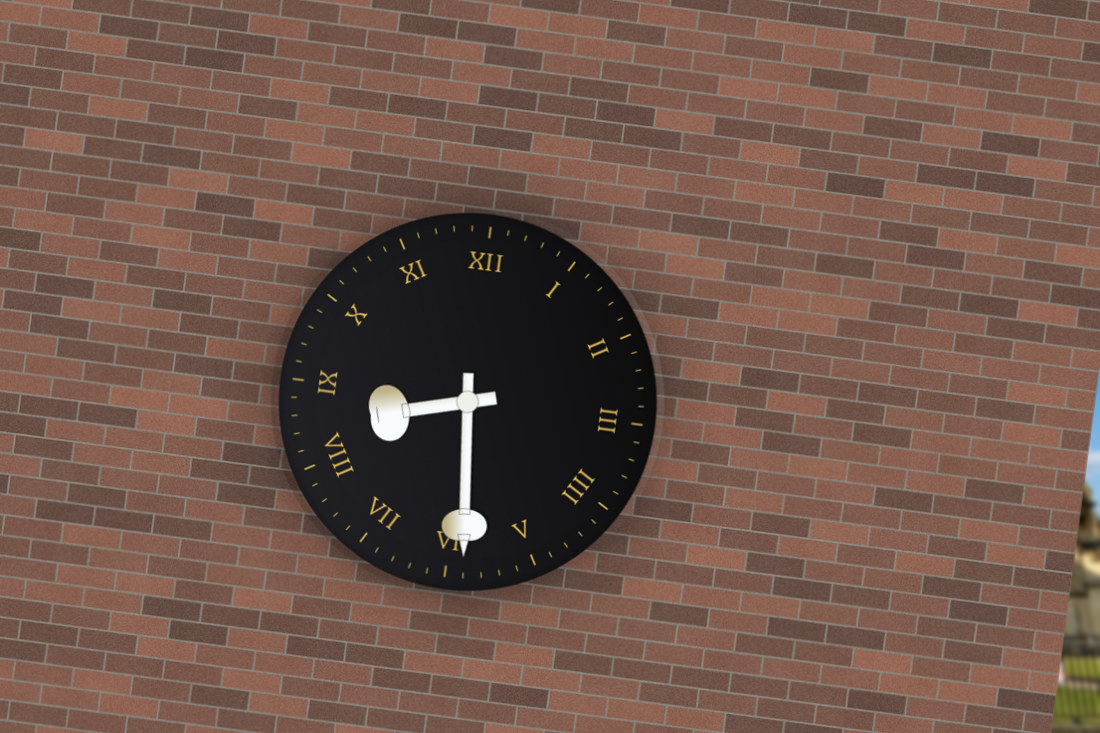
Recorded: 8 h 29 min
